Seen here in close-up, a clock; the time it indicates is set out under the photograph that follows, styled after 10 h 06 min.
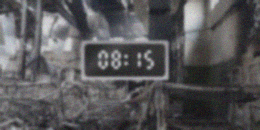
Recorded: 8 h 15 min
